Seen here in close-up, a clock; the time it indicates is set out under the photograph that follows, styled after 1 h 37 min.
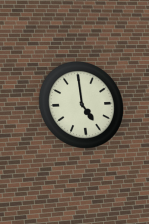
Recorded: 5 h 00 min
